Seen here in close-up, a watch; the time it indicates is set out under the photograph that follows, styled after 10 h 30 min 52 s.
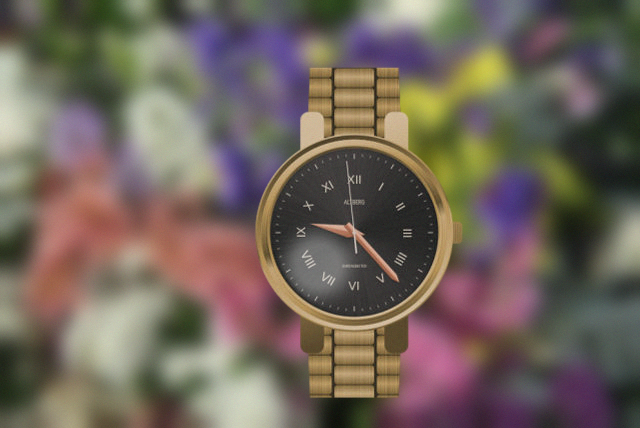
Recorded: 9 h 22 min 59 s
